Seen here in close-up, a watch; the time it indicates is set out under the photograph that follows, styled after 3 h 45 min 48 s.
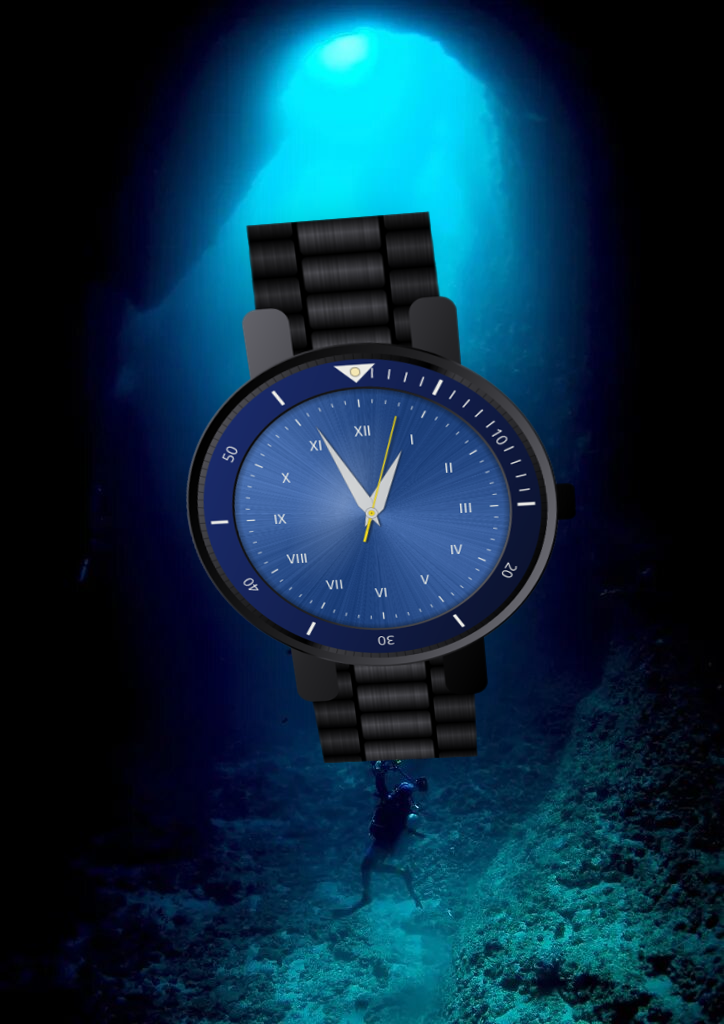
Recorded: 12 h 56 min 03 s
